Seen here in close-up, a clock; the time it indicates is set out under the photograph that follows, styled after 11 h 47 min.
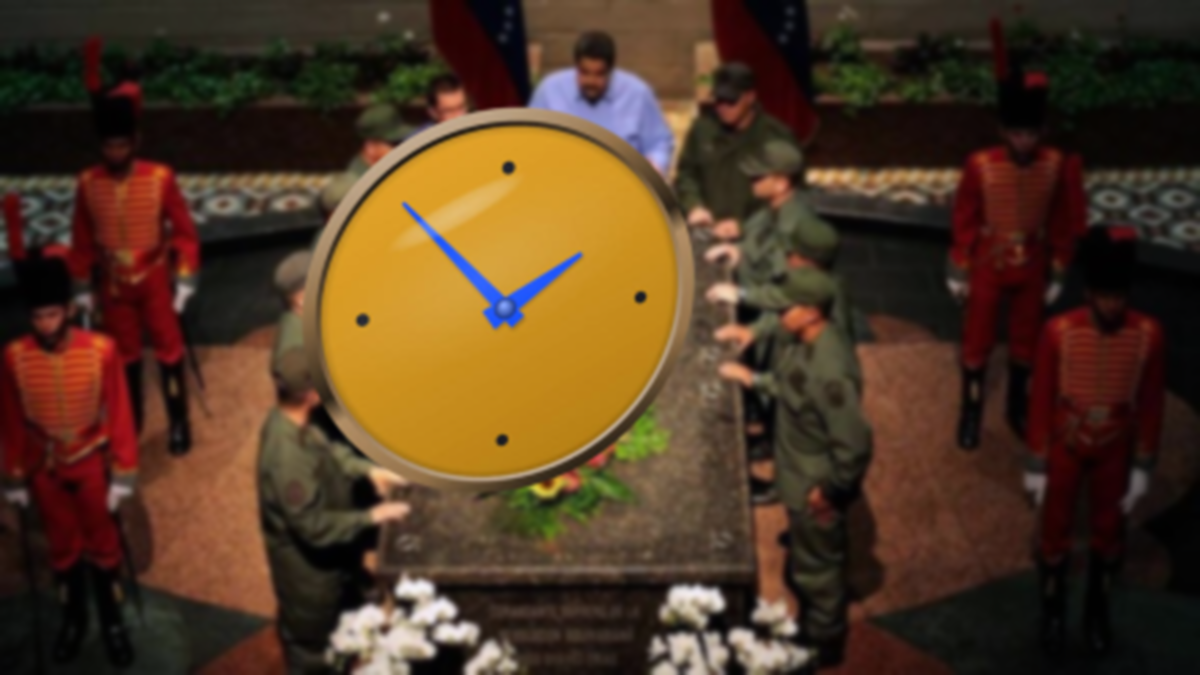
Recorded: 1 h 53 min
